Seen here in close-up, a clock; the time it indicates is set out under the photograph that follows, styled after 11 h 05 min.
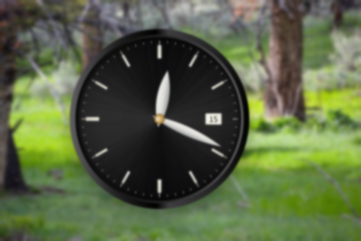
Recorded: 12 h 19 min
